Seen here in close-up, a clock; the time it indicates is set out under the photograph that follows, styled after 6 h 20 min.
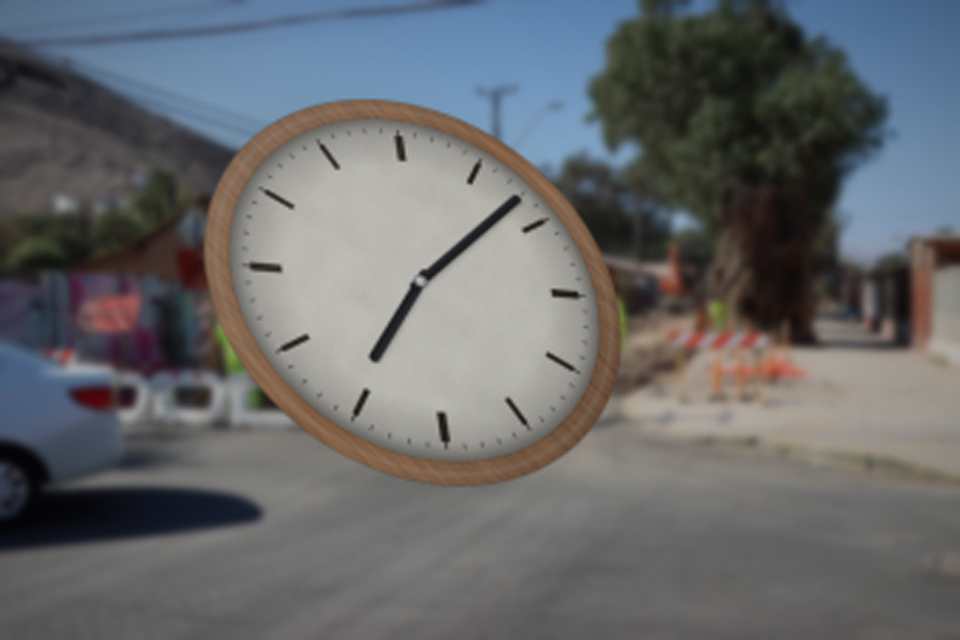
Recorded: 7 h 08 min
